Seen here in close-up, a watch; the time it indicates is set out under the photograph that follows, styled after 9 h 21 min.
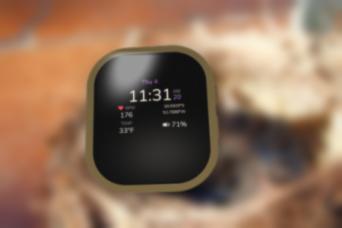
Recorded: 11 h 31 min
